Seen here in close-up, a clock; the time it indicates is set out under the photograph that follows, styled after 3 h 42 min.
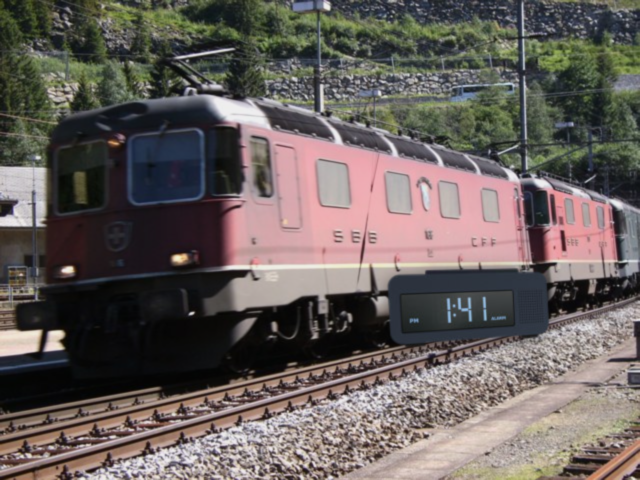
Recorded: 1 h 41 min
